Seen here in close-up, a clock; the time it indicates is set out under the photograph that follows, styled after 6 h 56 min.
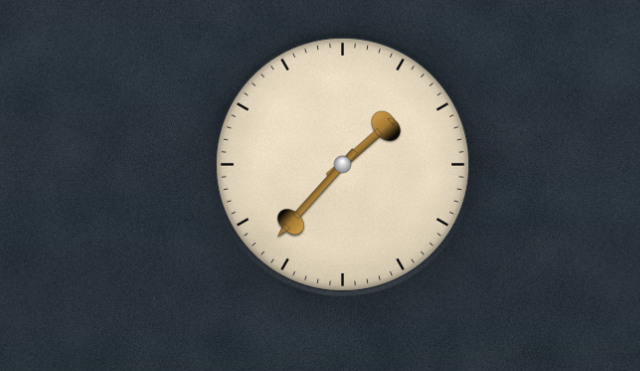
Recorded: 1 h 37 min
